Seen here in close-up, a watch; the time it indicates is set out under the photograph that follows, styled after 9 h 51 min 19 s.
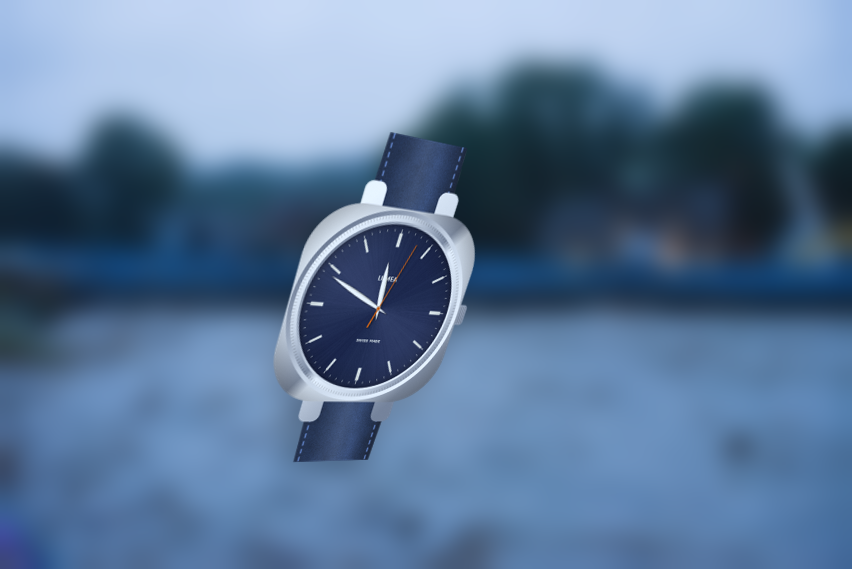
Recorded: 11 h 49 min 03 s
